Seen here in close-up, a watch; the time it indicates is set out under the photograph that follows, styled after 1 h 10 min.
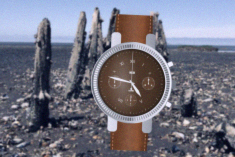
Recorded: 4 h 47 min
